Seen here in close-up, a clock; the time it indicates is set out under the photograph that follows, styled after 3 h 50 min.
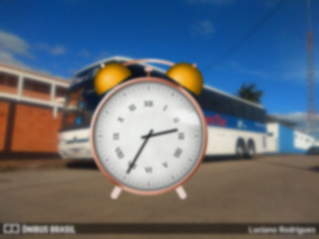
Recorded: 2 h 35 min
